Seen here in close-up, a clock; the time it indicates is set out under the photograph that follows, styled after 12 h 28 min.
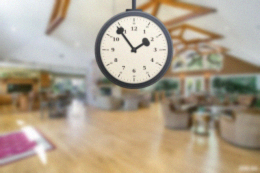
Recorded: 1 h 54 min
